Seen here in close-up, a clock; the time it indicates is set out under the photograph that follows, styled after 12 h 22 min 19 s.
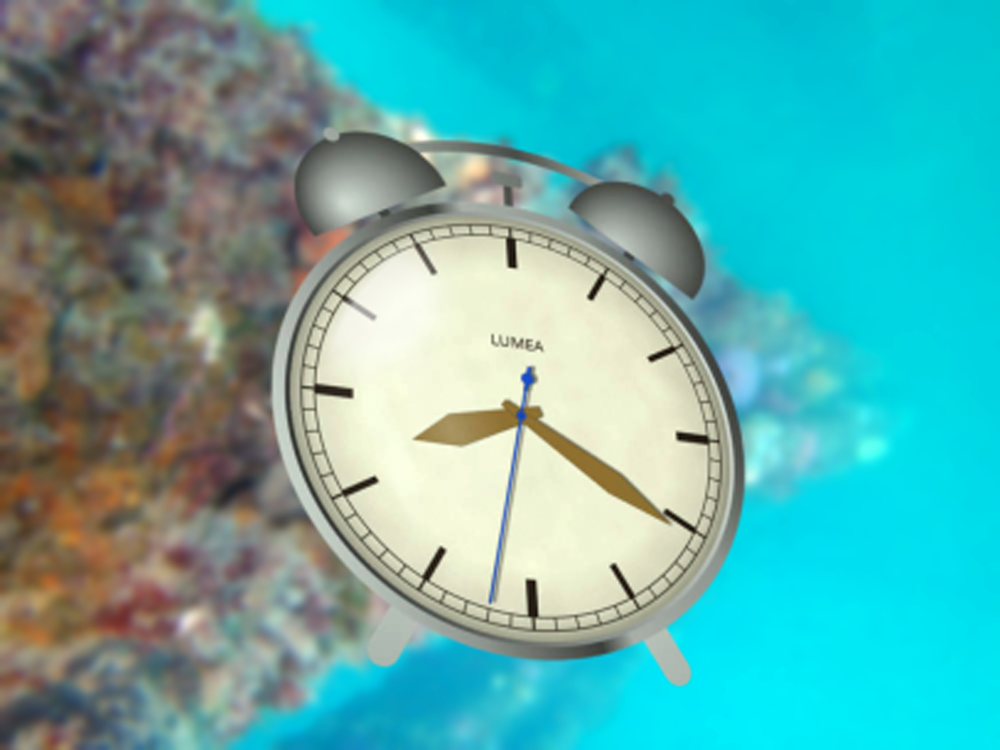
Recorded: 8 h 20 min 32 s
